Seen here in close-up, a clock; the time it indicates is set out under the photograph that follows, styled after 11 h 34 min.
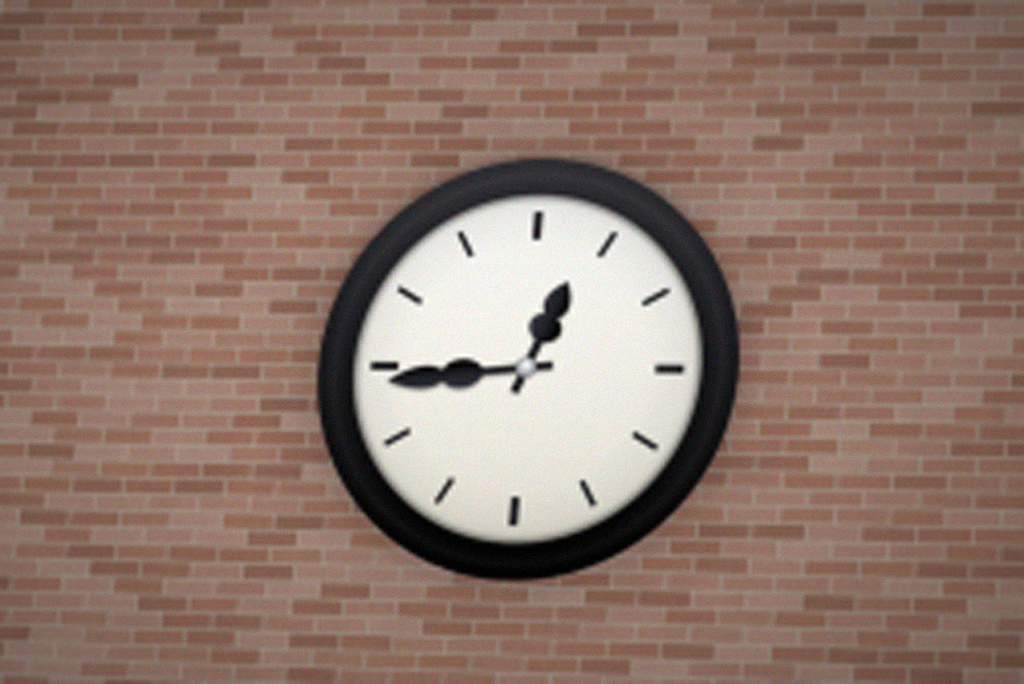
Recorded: 12 h 44 min
